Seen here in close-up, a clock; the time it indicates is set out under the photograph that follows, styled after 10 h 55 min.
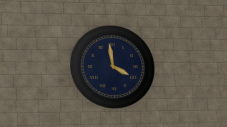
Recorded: 3 h 59 min
